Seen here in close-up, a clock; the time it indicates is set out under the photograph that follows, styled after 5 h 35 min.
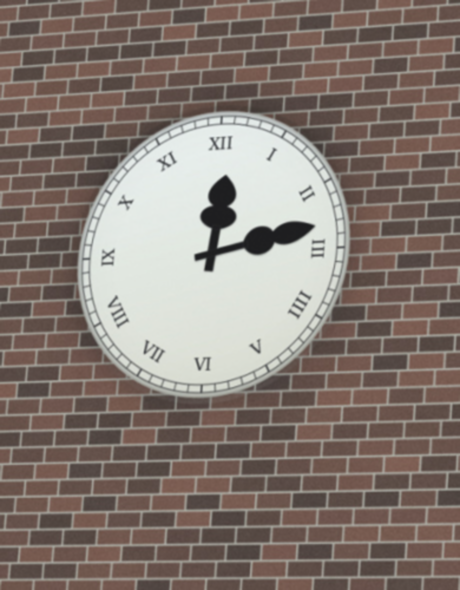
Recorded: 12 h 13 min
